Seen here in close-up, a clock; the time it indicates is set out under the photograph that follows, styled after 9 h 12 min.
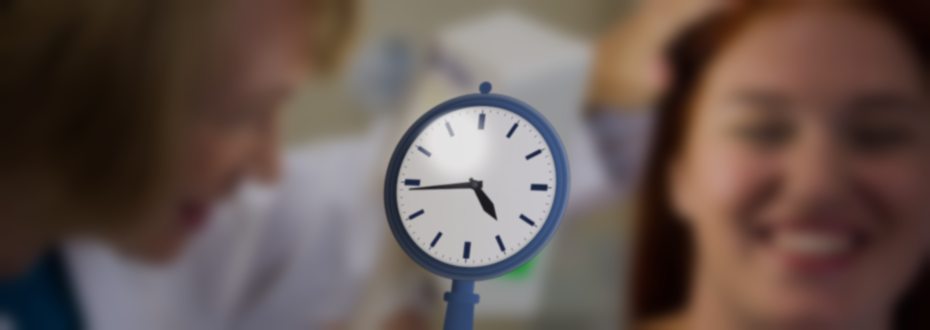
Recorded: 4 h 44 min
